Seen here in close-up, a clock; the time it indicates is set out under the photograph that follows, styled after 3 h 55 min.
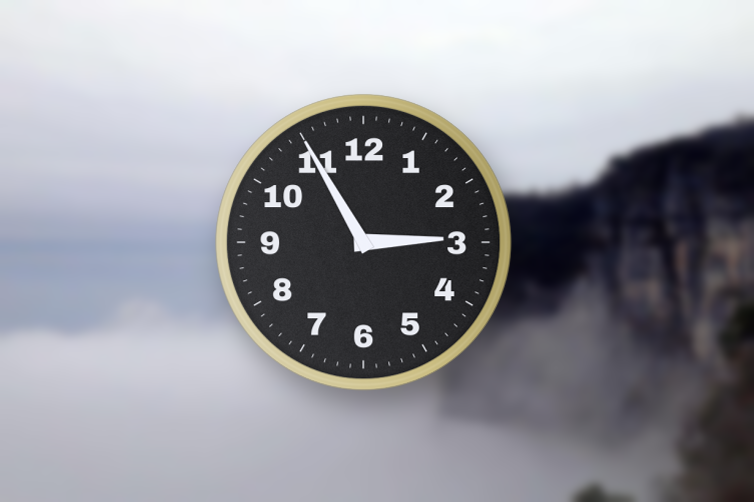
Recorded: 2 h 55 min
